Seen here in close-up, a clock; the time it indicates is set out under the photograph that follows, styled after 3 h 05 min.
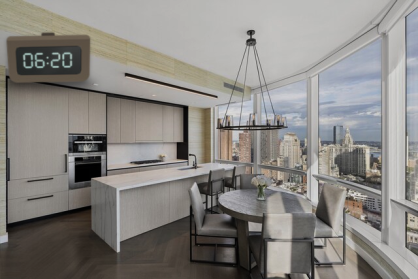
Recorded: 6 h 20 min
